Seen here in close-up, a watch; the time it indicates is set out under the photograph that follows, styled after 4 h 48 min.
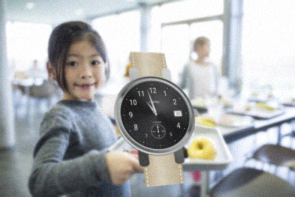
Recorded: 10 h 58 min
